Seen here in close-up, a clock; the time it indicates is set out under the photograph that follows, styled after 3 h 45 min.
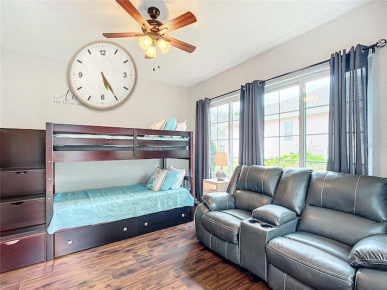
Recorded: 5 h 25 min
